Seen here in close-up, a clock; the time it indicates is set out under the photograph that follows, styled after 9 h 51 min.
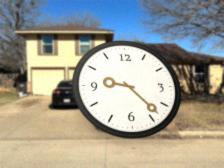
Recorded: 9 h 23 min
